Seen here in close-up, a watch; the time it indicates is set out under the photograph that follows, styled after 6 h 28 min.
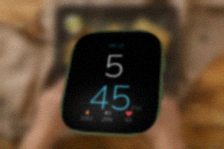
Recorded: 5 h 45 min
